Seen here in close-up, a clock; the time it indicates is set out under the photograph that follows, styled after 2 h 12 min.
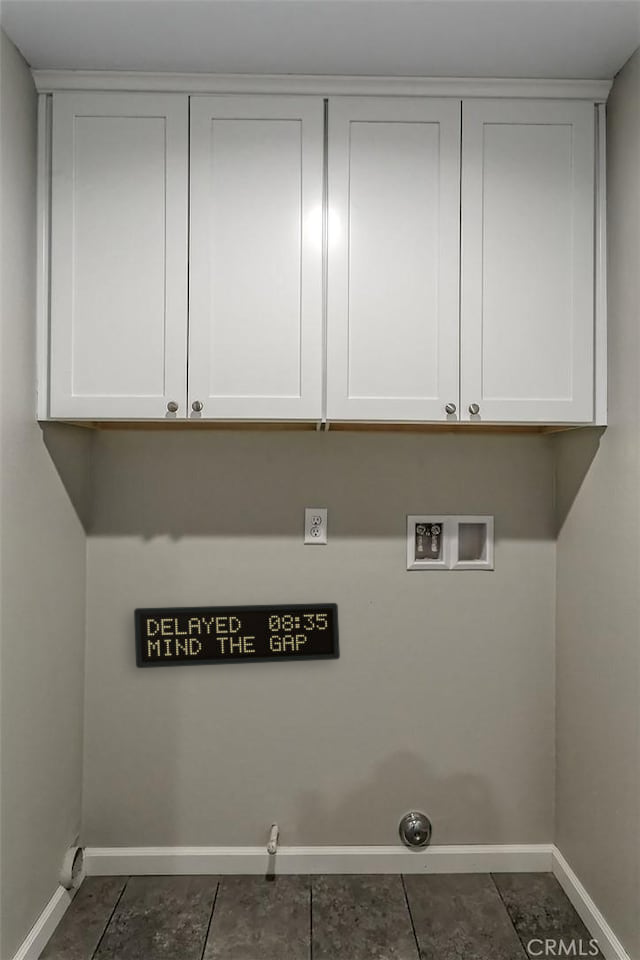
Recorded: 8 h 35 min
